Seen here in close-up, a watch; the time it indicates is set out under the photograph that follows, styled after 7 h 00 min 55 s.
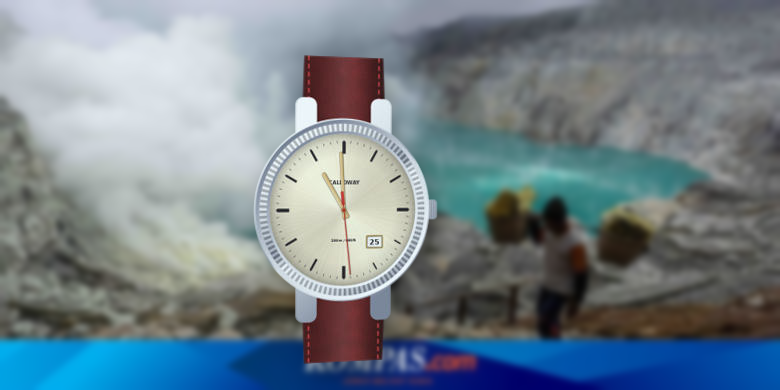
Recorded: 10 h 59 min 29 s
